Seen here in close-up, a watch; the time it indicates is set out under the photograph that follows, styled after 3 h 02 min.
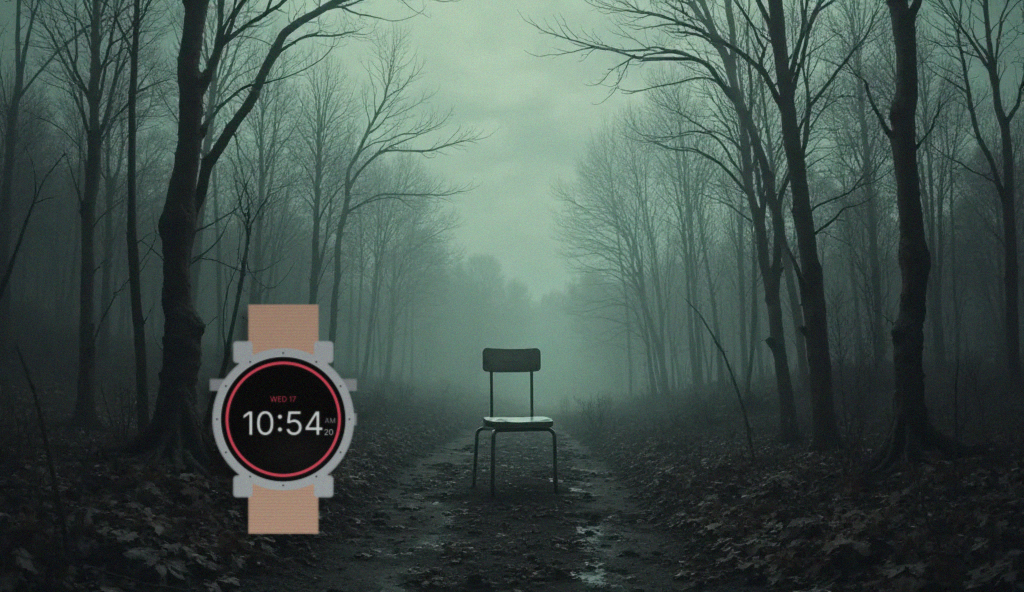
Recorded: 10 h 54 min
